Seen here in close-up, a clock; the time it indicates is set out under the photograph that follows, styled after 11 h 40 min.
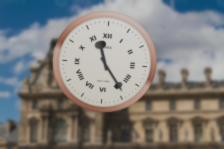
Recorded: 11 h 24 min
